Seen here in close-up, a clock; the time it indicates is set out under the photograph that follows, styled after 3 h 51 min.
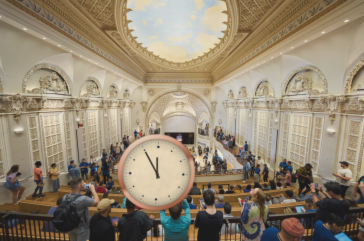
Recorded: 11 h 55 min
